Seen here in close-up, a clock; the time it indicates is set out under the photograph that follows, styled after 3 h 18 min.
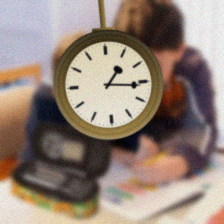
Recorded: 1 h 16 min
